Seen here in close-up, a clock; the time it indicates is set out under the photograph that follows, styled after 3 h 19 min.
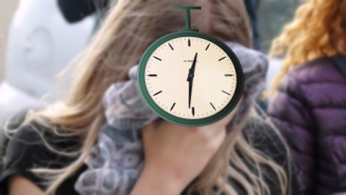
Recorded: 12 h 31 min
